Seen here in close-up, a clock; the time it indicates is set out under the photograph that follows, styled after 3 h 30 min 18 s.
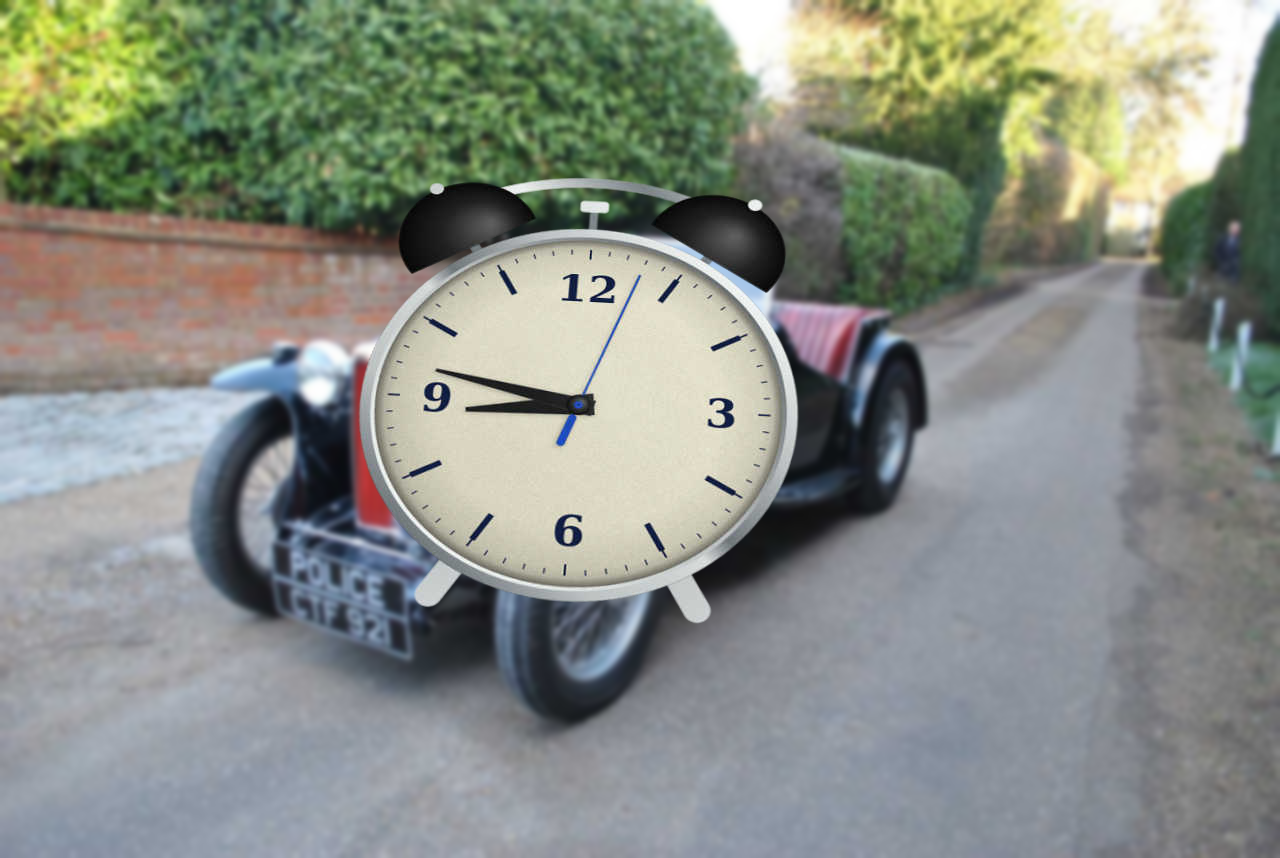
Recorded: 8 h 47 min 03 s
